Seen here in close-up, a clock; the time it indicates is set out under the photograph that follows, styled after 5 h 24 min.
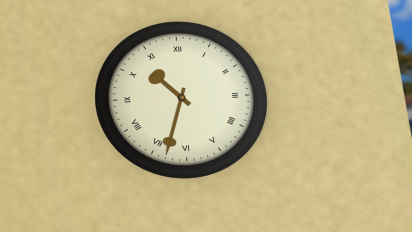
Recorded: 10 h 33 min
